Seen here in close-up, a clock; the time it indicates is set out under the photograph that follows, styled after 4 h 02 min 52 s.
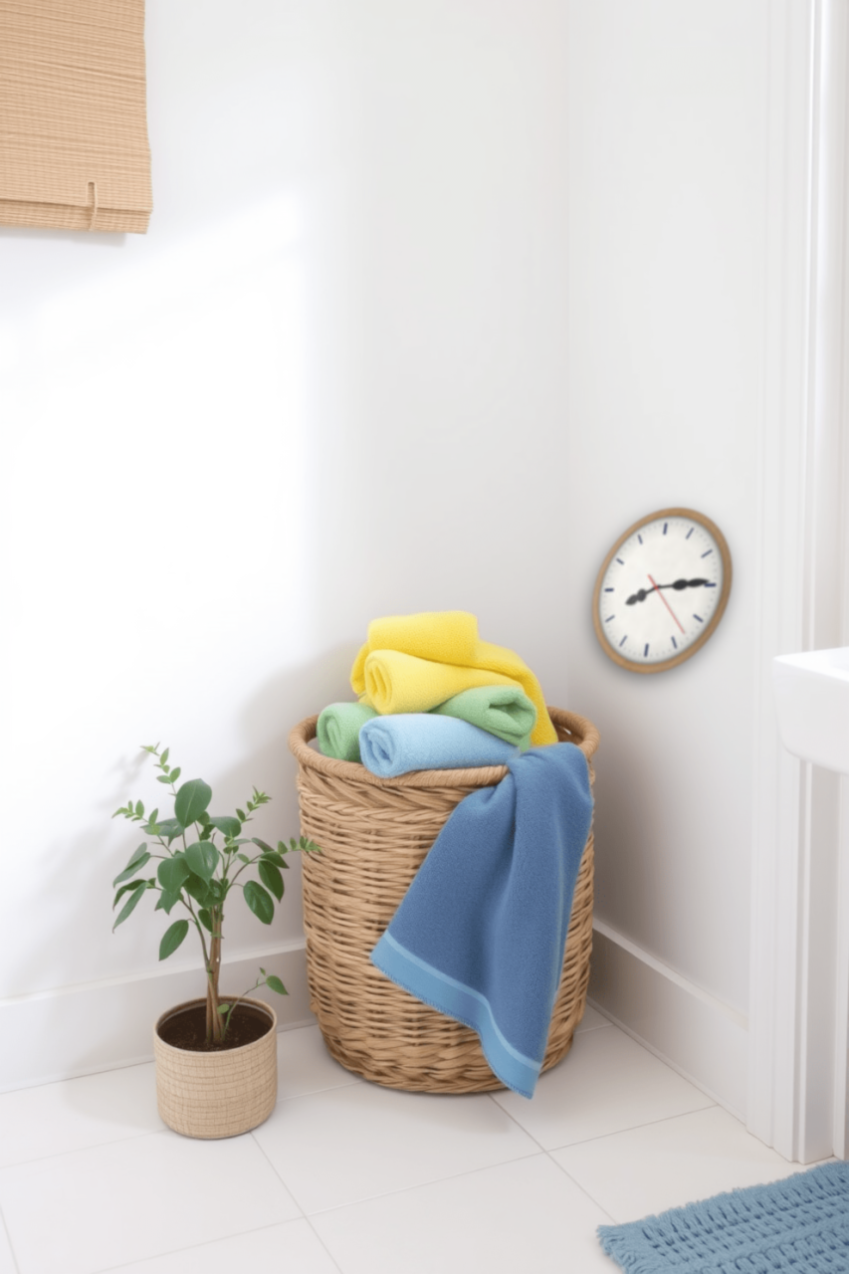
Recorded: 8 h 14 min 23 s
